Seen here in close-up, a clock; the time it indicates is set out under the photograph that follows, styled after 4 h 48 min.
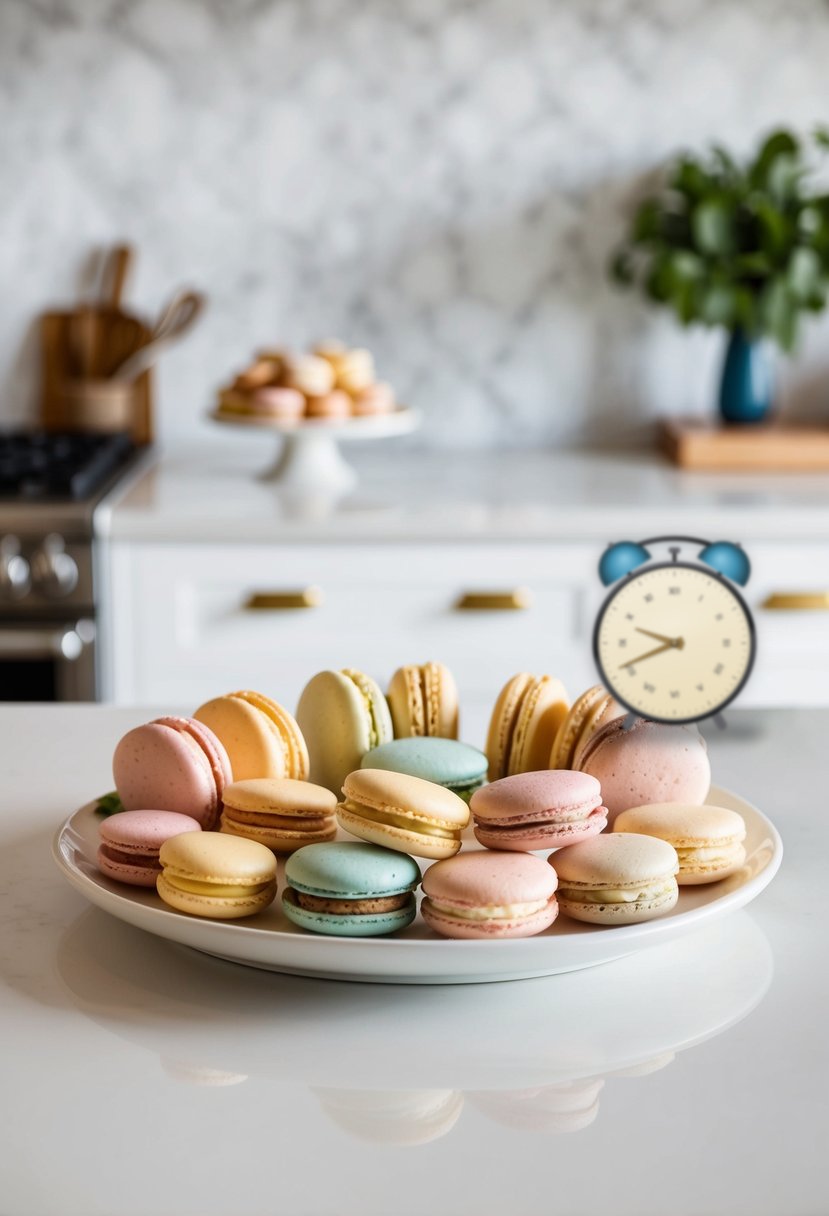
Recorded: 9 h 41 min
